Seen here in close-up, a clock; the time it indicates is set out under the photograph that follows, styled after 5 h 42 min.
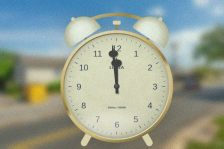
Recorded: 11 h 59 min
